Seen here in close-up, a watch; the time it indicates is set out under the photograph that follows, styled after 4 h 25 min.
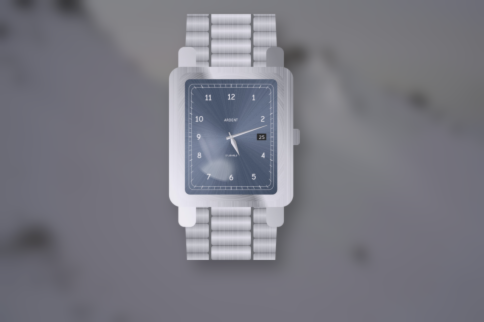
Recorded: 5 h 12 min
